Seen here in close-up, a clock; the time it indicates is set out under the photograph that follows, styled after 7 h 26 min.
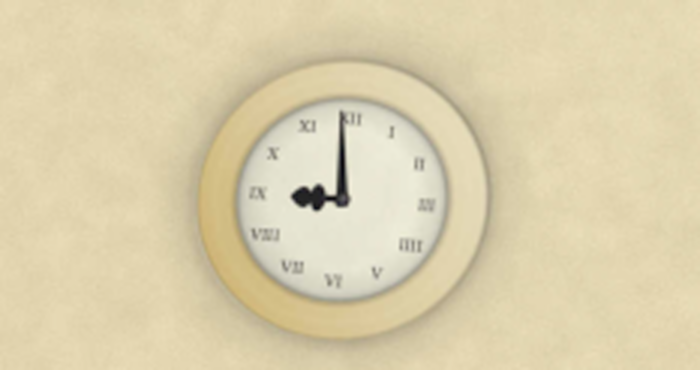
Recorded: 8 h 59 min
